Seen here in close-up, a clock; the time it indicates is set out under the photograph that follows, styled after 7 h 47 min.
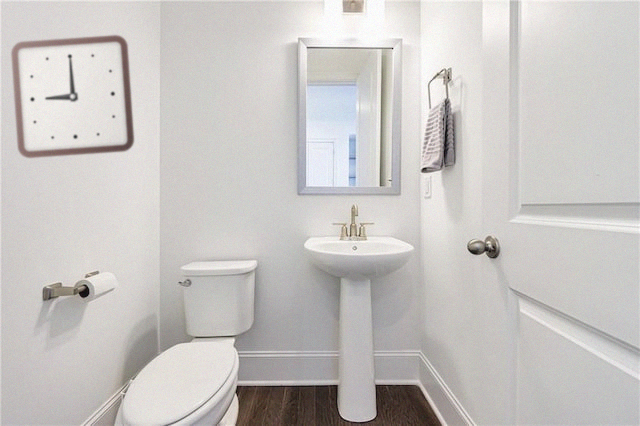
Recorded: 9 h 00 min
